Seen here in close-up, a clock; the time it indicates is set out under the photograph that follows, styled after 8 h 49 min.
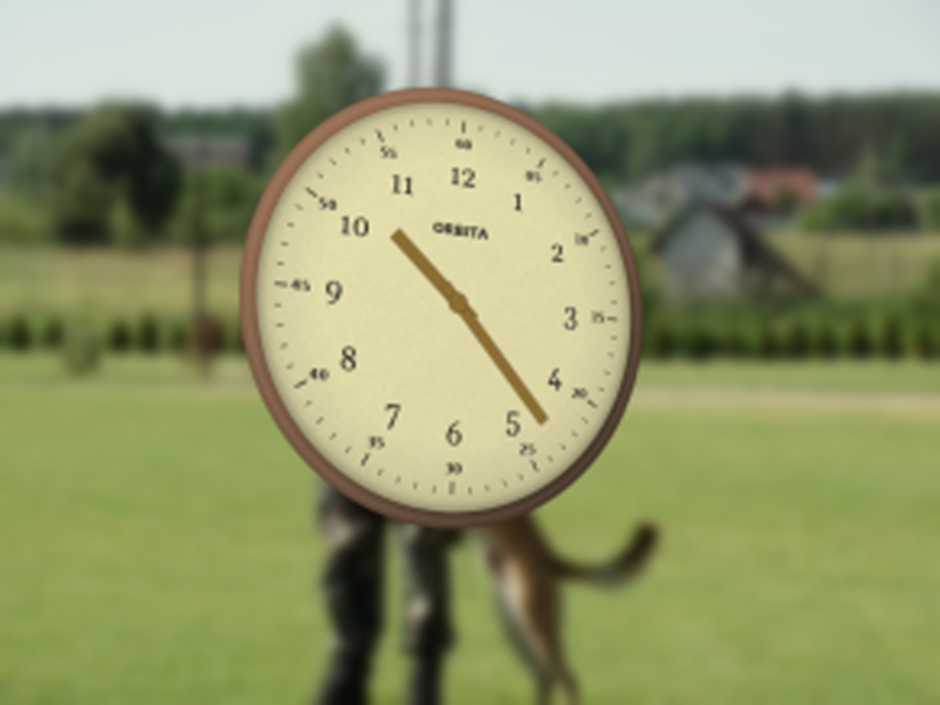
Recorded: 10 h 23 min
